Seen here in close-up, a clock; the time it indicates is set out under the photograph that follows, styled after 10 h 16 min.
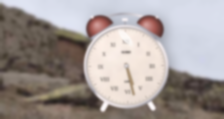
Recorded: 5 h 28 min
